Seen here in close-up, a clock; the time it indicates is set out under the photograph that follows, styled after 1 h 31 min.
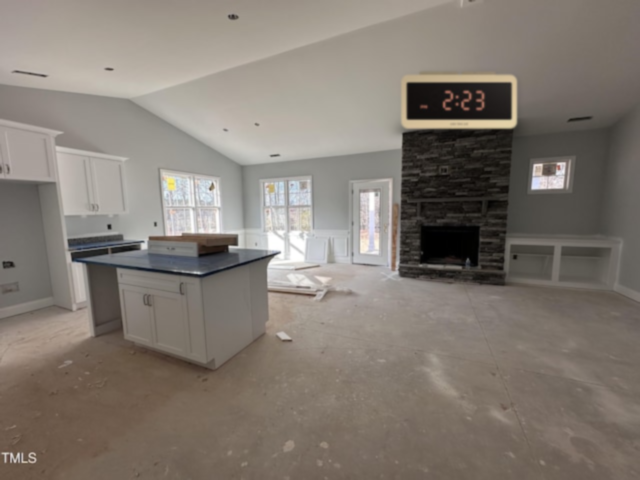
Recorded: 2 h 23 min
